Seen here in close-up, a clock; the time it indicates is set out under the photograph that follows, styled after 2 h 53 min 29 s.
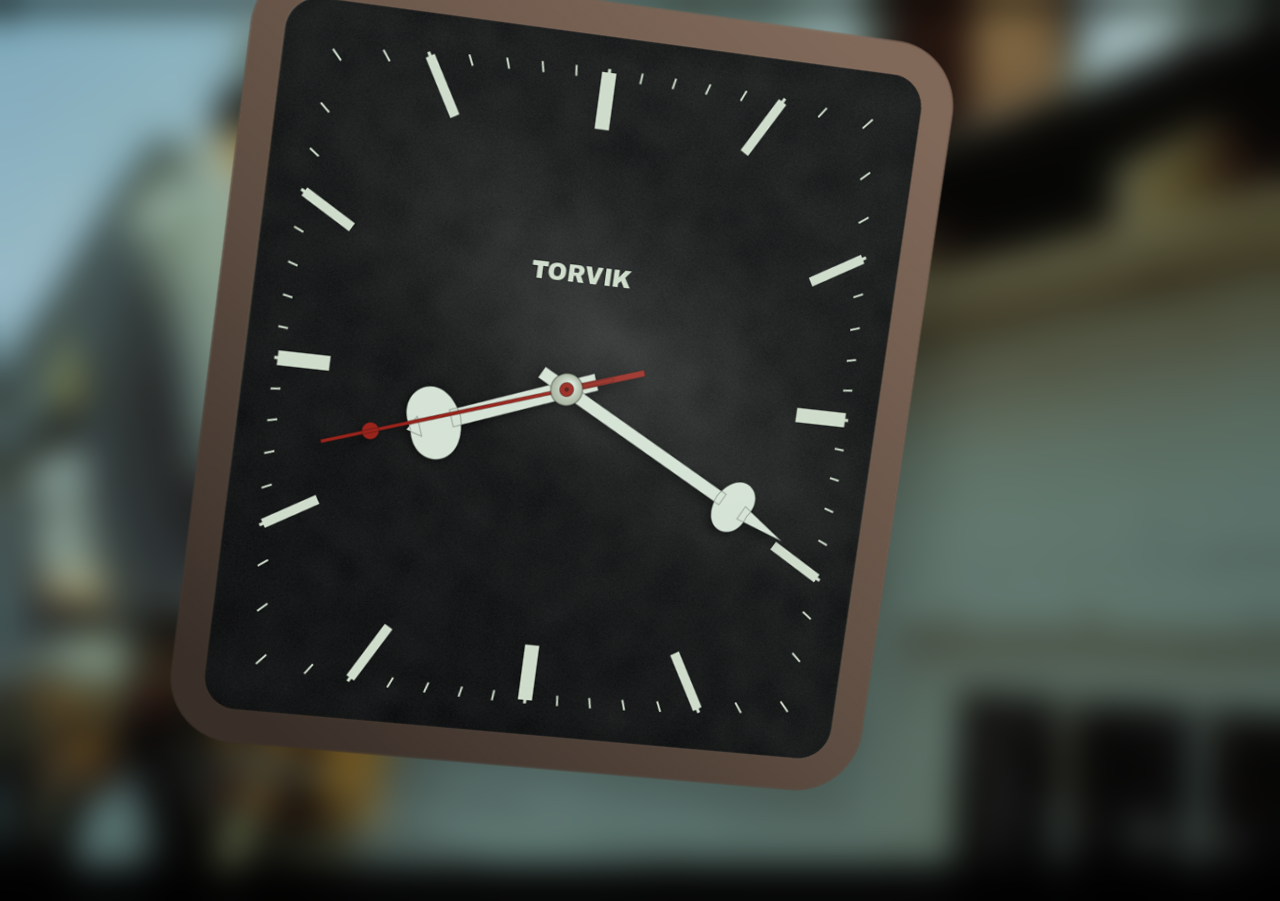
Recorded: 8 h 19 min 42 s
